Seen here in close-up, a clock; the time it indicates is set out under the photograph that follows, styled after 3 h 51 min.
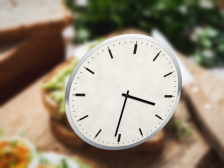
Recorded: 3 h 31 min
